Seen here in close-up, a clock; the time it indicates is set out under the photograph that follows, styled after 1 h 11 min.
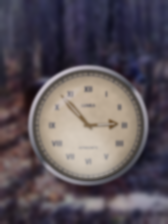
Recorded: 2 h 53 min
